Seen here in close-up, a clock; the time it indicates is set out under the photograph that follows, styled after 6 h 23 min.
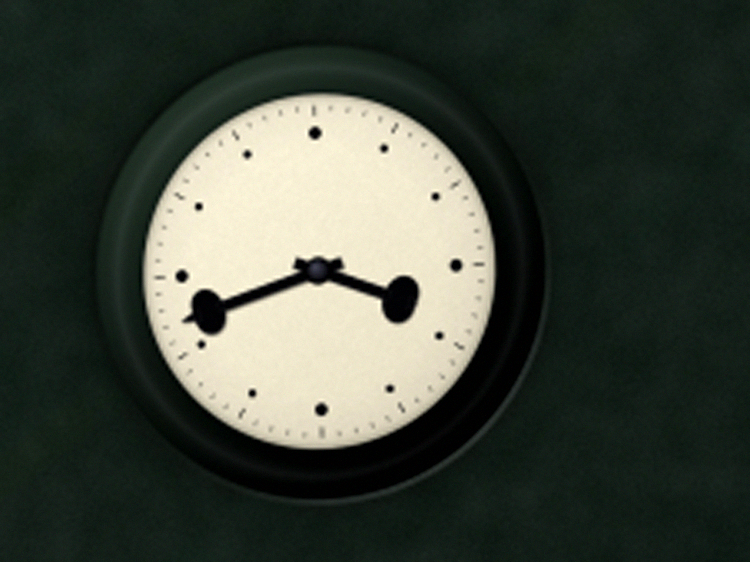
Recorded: 3 h 42 min
